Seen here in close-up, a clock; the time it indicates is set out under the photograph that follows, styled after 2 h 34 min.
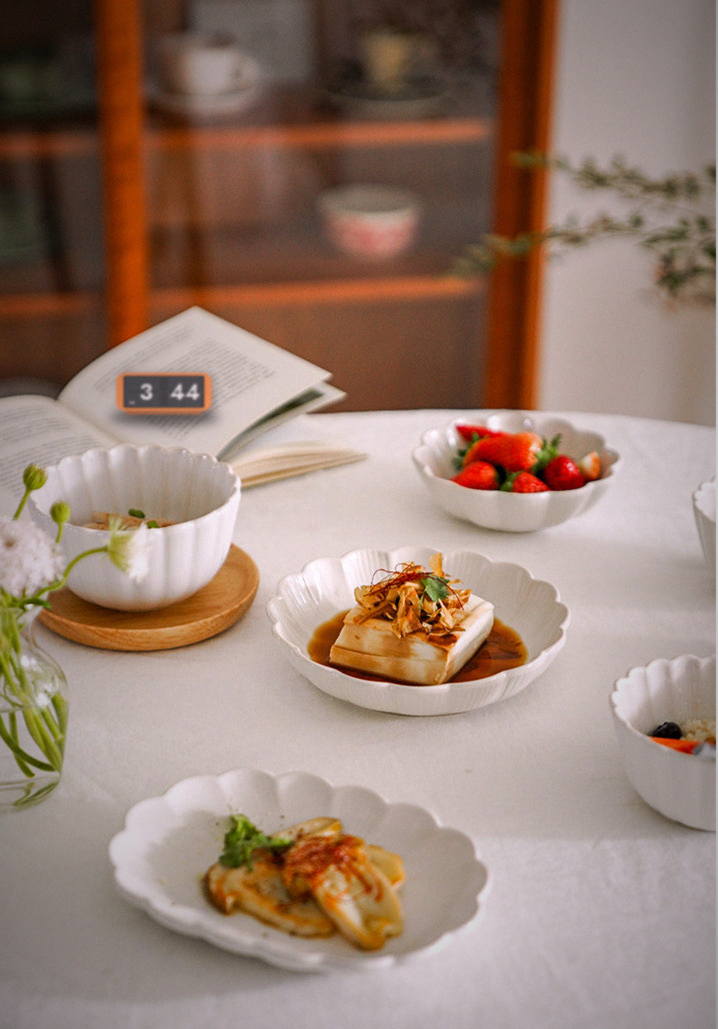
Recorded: 3 h 44 min
